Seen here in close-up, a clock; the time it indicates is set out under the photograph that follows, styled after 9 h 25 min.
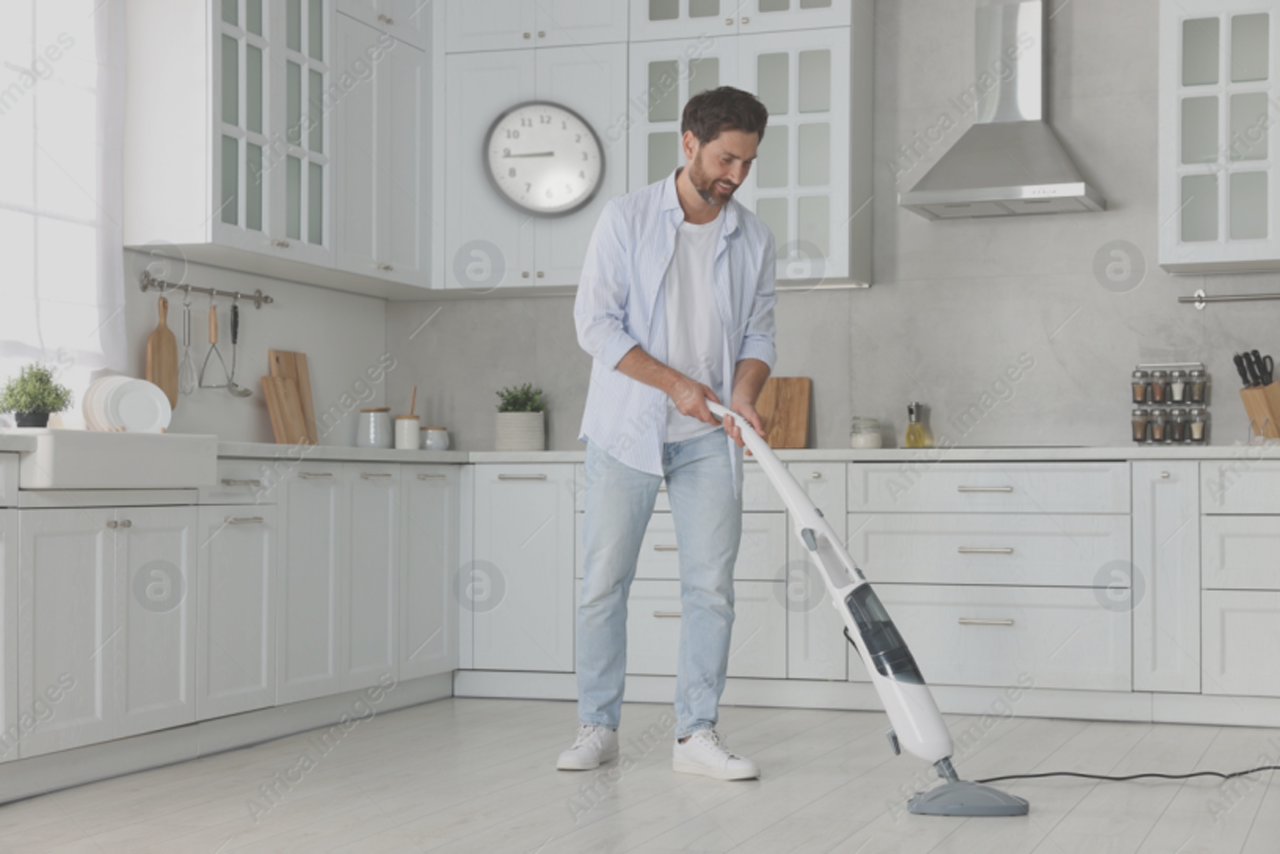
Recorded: 8 h 44 min
